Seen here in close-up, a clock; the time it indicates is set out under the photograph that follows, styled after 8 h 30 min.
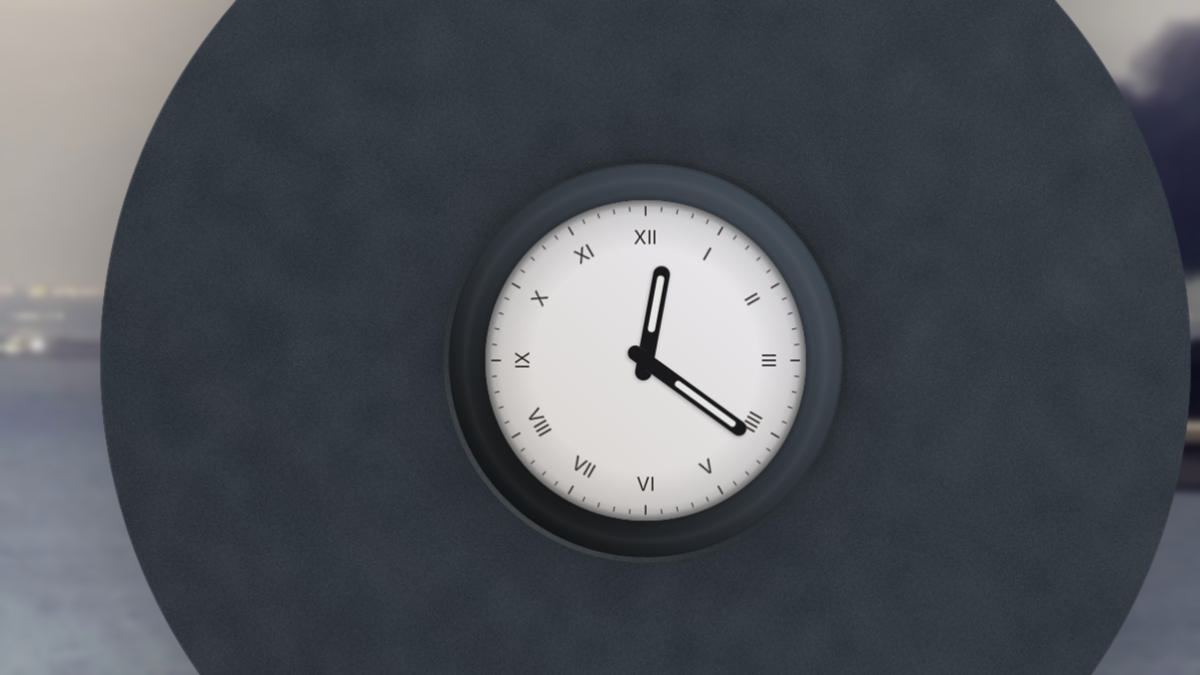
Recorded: 12 h 21 min
